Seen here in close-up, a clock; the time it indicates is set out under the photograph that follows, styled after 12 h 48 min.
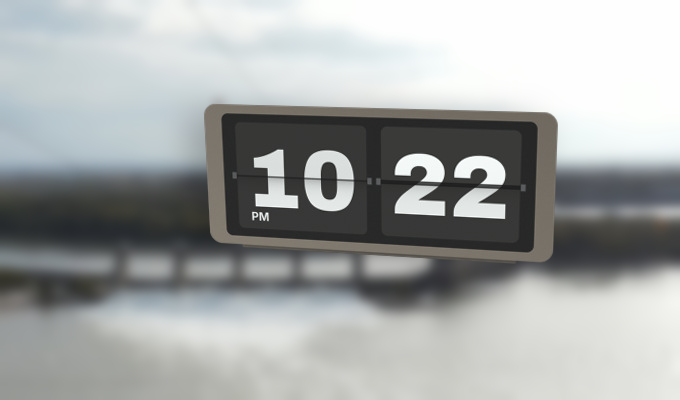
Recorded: 10 h 22 min
